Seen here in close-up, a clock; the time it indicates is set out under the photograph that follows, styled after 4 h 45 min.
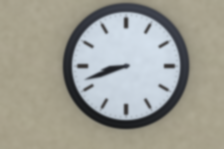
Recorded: 8 h 42 min
